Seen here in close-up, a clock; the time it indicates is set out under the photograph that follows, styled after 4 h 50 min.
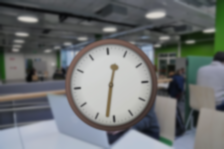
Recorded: 12 h 32 min
